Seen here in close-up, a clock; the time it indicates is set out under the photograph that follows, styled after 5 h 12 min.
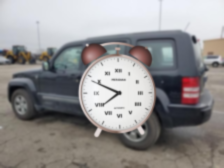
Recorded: 7 h 49 min
